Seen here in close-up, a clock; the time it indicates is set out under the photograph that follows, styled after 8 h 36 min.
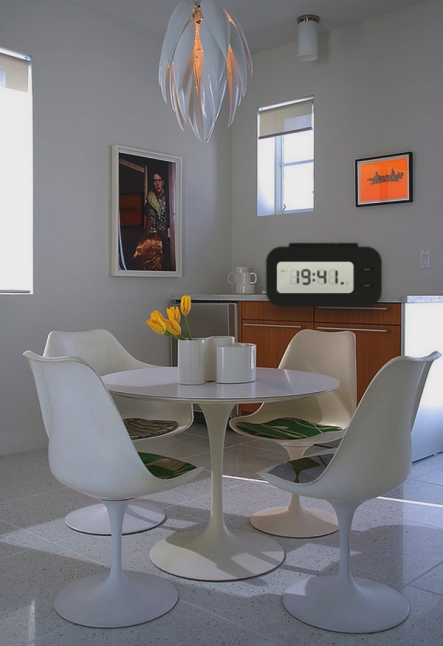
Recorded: 19 h 41 min
